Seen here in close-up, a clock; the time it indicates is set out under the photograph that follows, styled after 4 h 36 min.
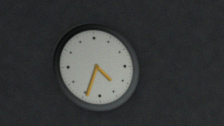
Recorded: 4 h 34 min
